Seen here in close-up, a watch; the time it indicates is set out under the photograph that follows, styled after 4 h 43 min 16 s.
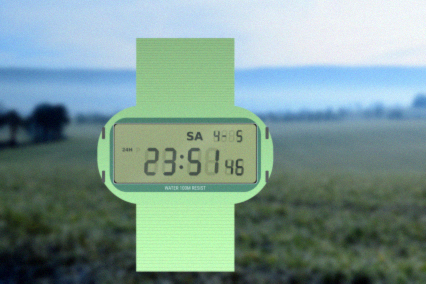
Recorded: 23 h 51 min 46 s
